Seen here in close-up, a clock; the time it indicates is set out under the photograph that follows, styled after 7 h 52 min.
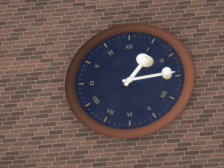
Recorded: 1 h 14 min
